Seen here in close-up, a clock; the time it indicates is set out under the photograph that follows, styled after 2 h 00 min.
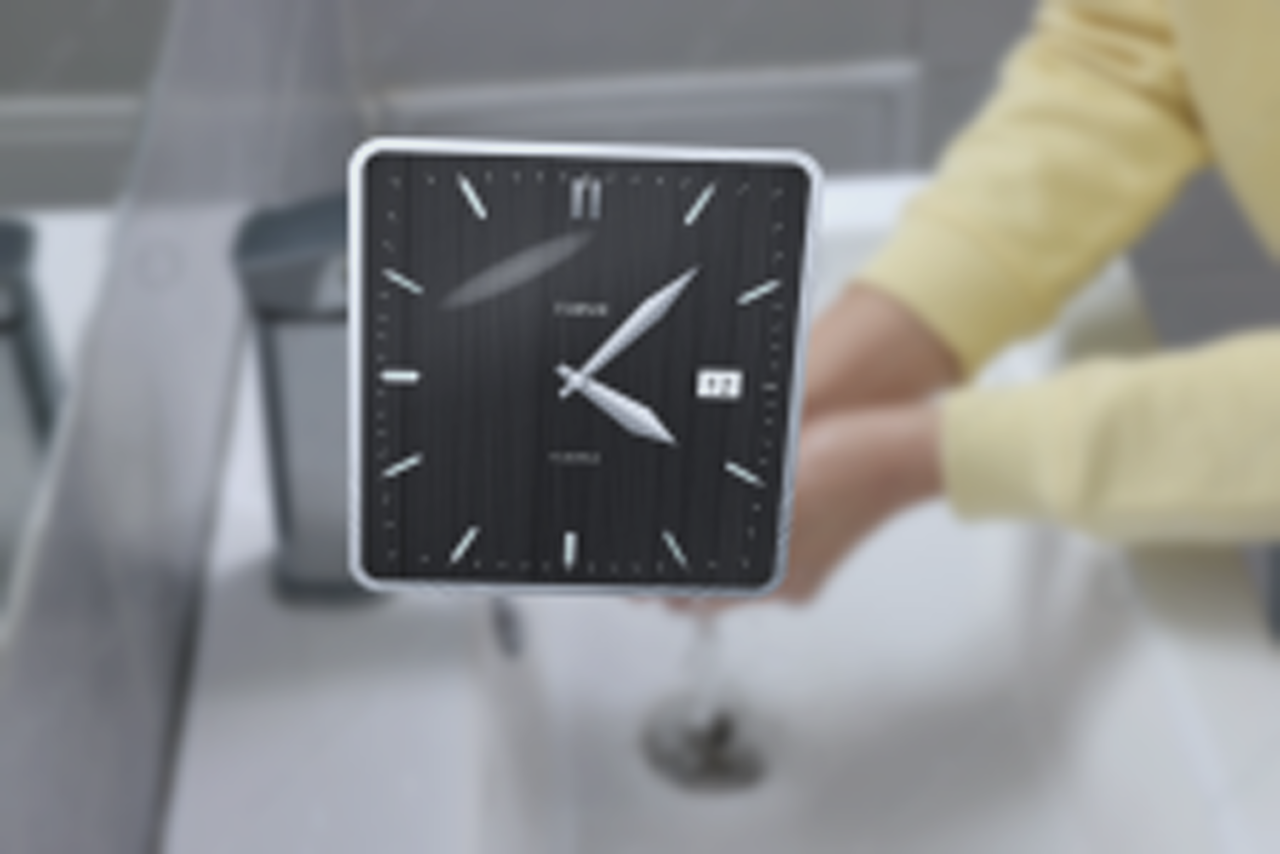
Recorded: 4 h 07 min
